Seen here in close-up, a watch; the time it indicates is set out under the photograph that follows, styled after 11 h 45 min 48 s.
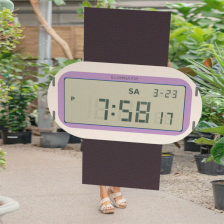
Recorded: 7 h 58 min 17 s
